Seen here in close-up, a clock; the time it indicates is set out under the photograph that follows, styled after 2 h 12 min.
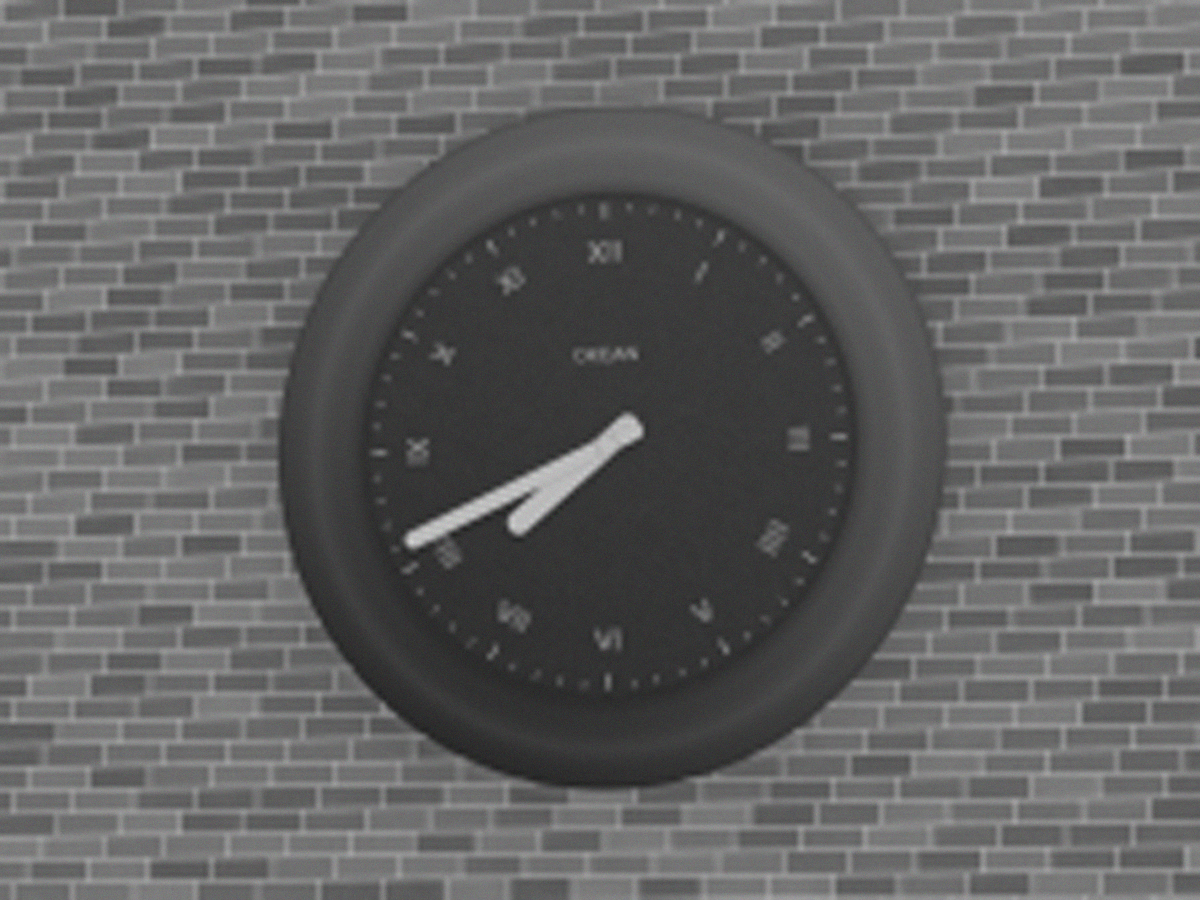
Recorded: 7 h 41 min
